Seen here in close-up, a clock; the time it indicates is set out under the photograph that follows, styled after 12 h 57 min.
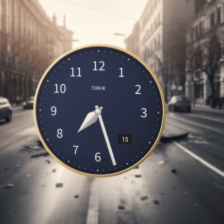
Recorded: 7 h 27 min
